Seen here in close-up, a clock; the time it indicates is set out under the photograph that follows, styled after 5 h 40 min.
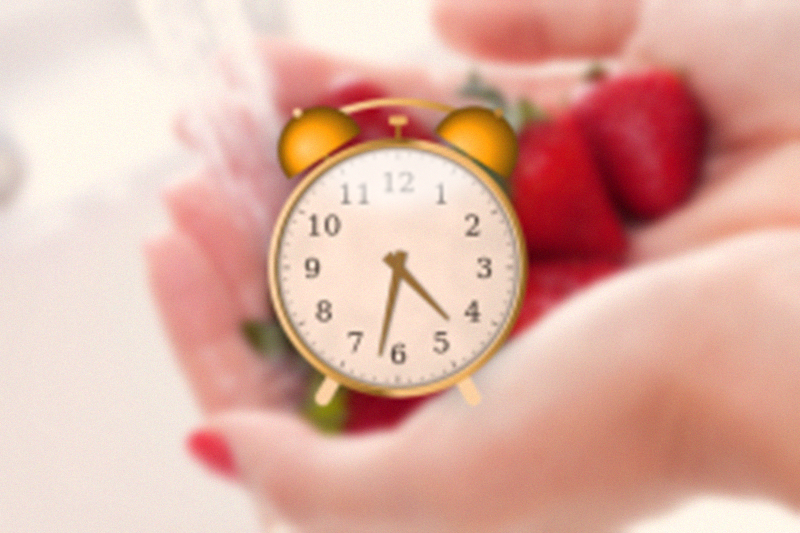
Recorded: 4 h 32 min
